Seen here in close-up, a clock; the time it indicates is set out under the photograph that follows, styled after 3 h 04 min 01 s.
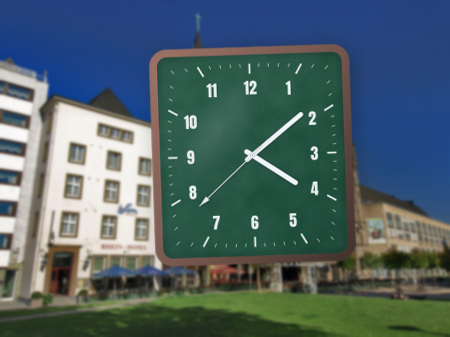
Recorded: 4 h 08 min 38 s
